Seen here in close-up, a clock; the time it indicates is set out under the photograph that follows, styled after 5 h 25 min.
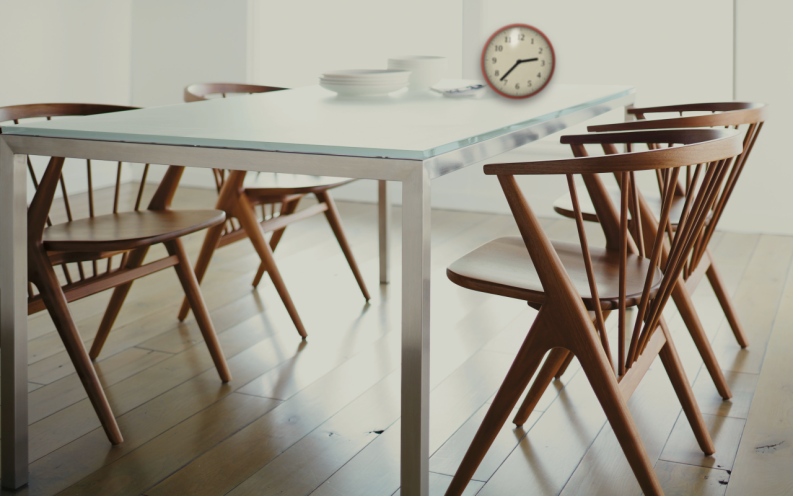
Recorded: 2 h 37 min
